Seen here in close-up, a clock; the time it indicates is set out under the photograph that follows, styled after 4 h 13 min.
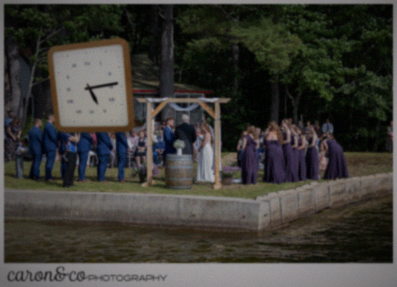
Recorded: 5 h 14 min
